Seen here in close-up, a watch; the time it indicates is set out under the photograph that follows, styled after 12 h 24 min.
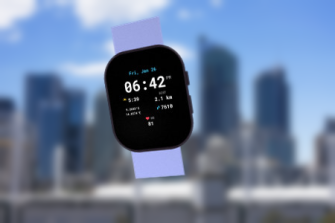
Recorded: 6 h 42 min
